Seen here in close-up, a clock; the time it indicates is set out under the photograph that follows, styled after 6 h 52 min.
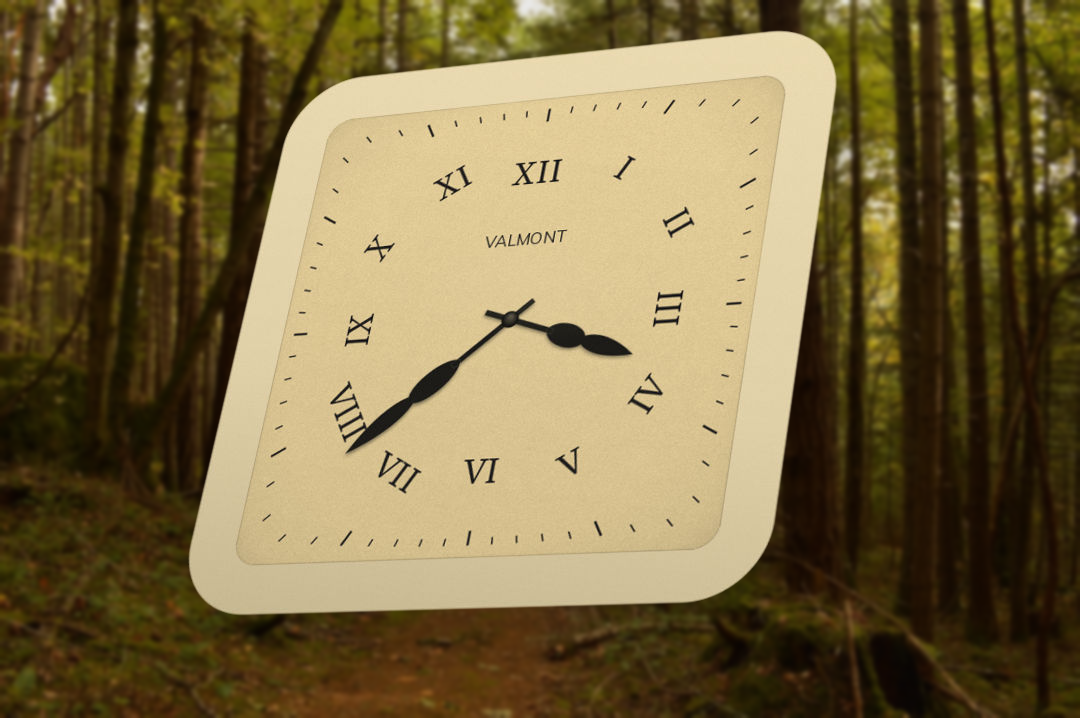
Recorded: 3 h 38 min
